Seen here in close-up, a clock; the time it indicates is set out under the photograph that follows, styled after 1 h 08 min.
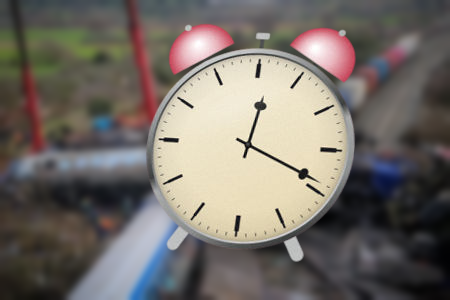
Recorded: 12 h 19 min
